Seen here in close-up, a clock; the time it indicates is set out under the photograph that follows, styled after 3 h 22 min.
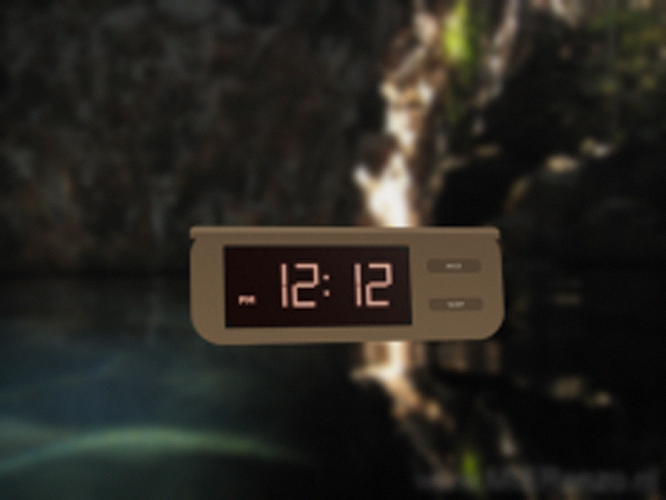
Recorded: 12 h 12 min
